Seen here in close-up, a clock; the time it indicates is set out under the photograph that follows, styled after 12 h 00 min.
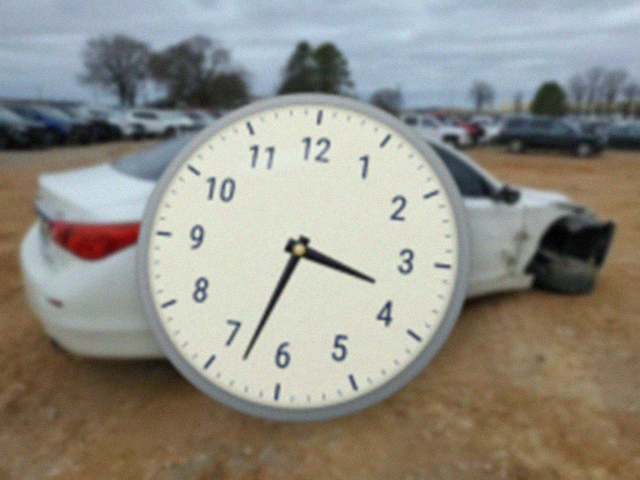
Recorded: 3 h 33 min
